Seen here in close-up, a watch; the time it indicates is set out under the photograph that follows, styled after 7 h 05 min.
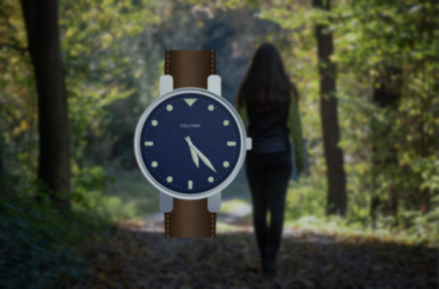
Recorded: 5 h 23 min
